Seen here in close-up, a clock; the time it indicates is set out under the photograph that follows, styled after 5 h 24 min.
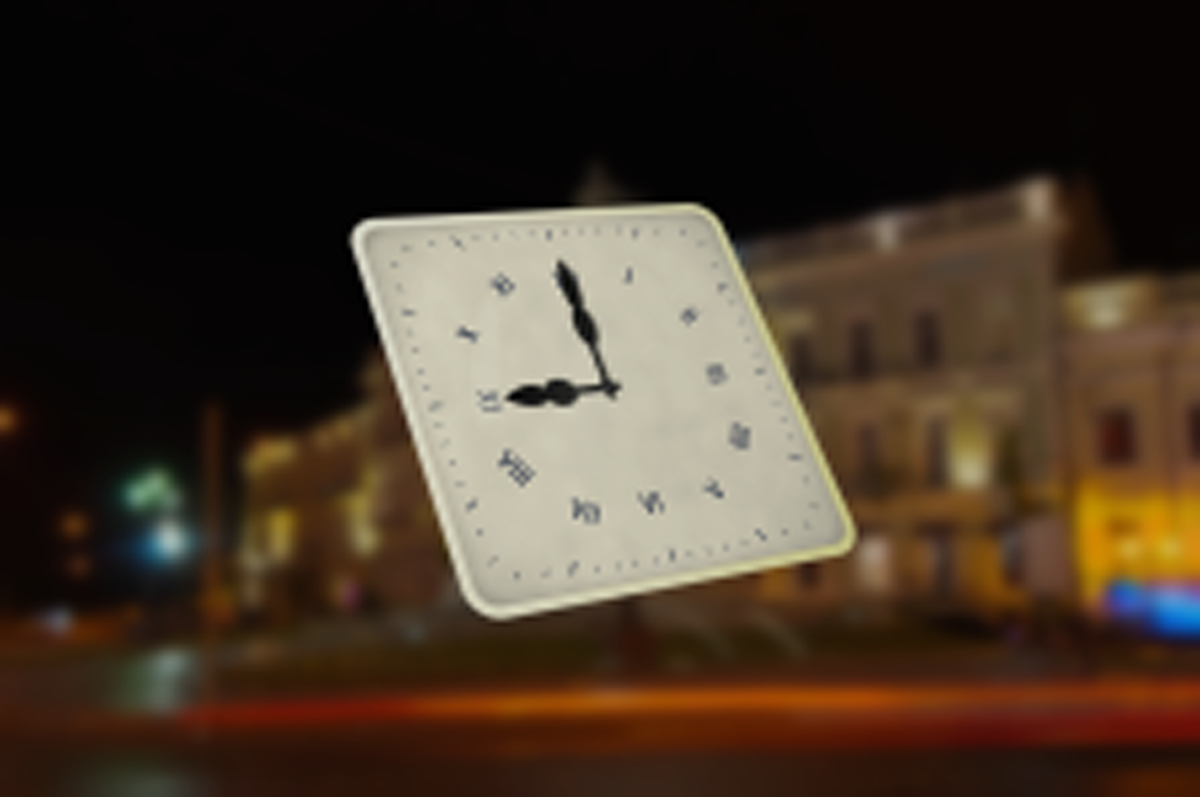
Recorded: 9 h 00 min
